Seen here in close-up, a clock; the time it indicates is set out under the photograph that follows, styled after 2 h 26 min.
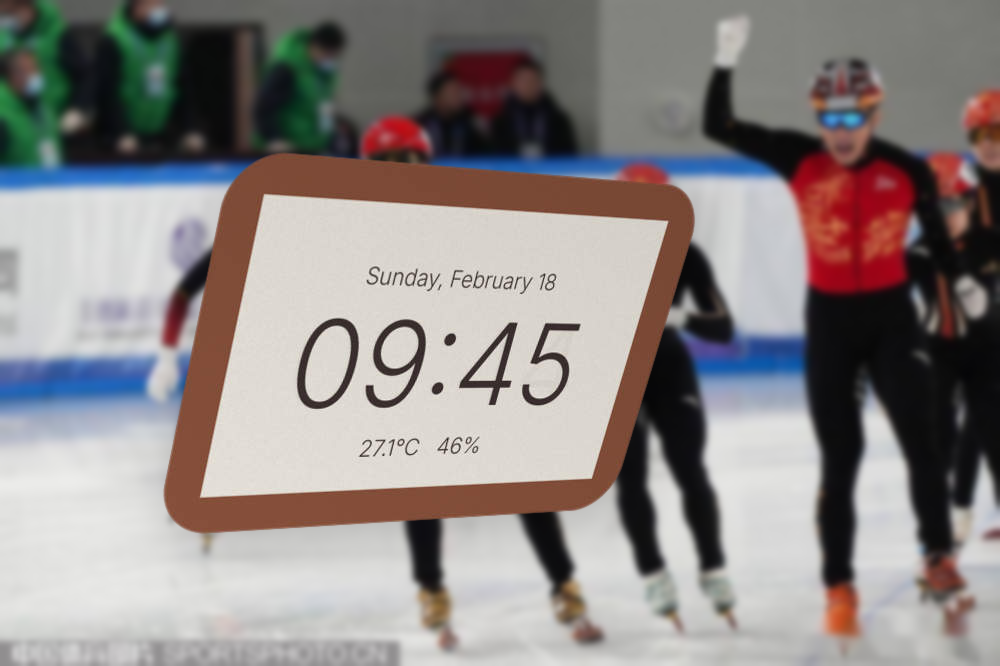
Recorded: 9 h 45 min
